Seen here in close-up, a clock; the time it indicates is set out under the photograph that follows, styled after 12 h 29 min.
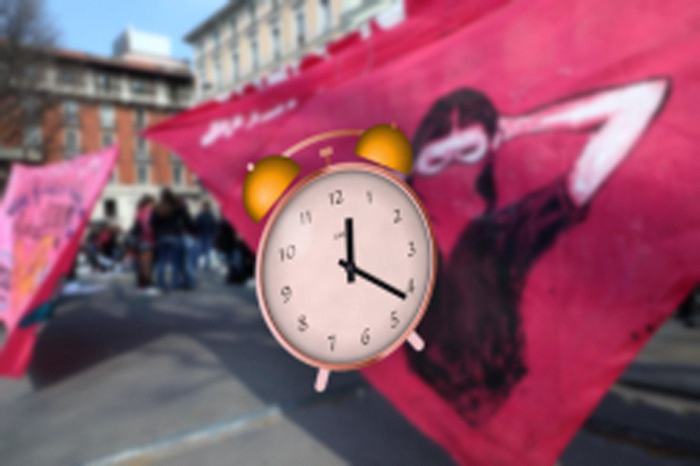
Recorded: 12 h 22 min
